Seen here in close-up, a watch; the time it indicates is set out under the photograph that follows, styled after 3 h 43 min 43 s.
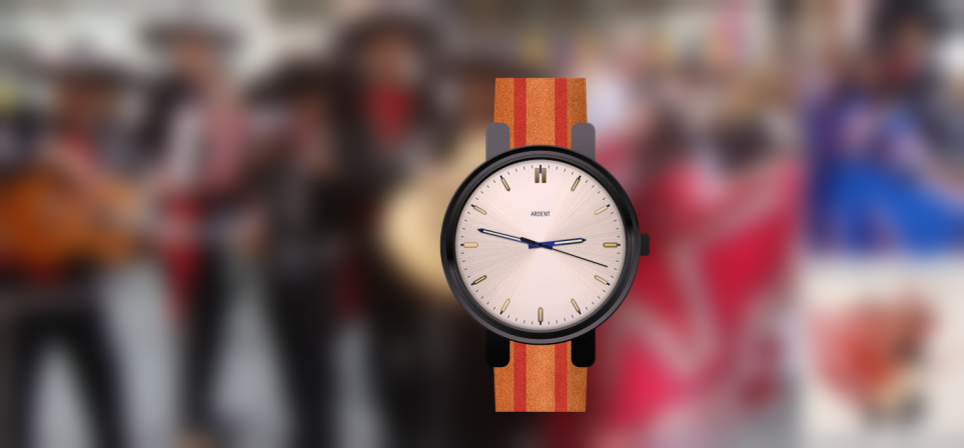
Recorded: 2 h 47 min 18 s
